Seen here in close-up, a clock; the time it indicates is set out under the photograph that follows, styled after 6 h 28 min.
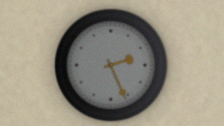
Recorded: 2 h 26 min
